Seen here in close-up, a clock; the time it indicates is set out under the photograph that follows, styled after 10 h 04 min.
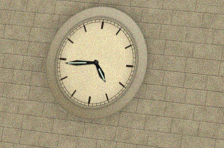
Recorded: 4 h 44 min
